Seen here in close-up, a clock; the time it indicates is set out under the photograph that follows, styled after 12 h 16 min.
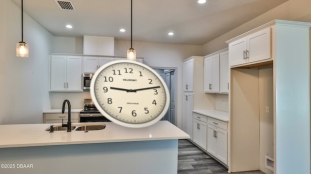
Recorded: 9 h 13 min
